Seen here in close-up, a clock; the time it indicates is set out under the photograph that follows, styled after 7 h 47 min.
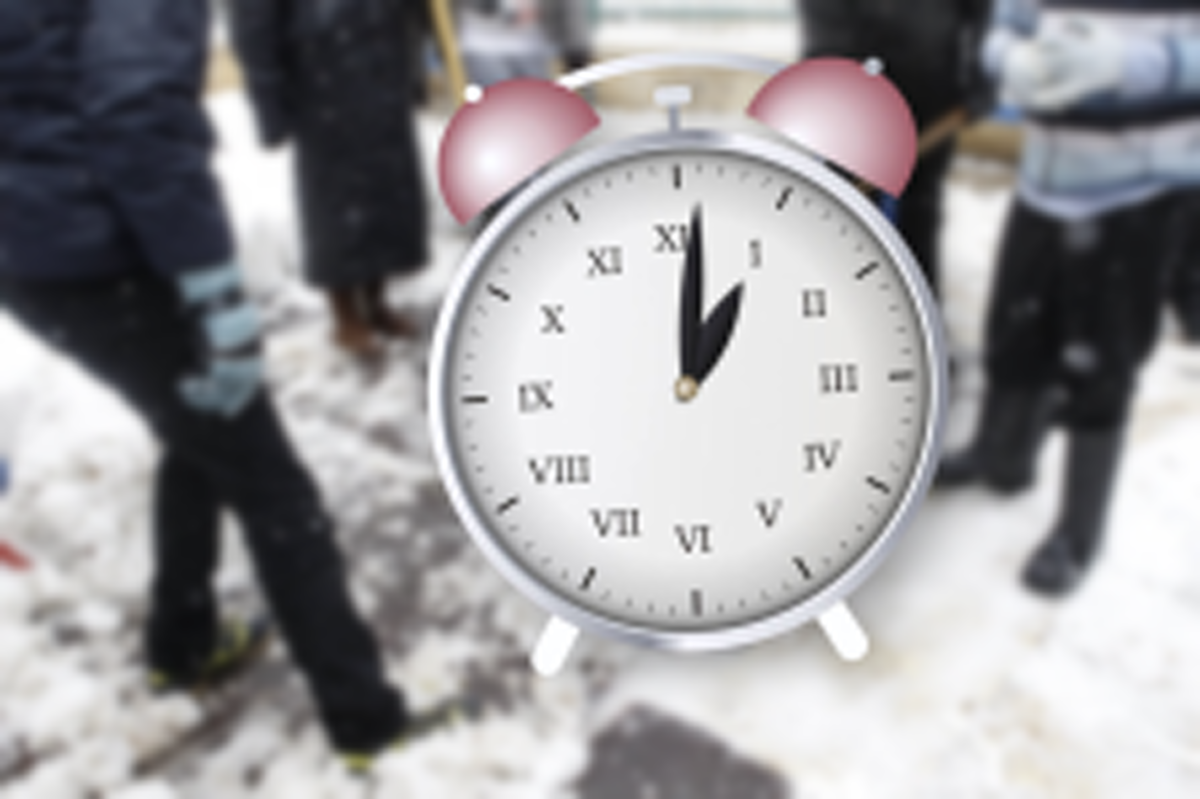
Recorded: 1 h 01 min
